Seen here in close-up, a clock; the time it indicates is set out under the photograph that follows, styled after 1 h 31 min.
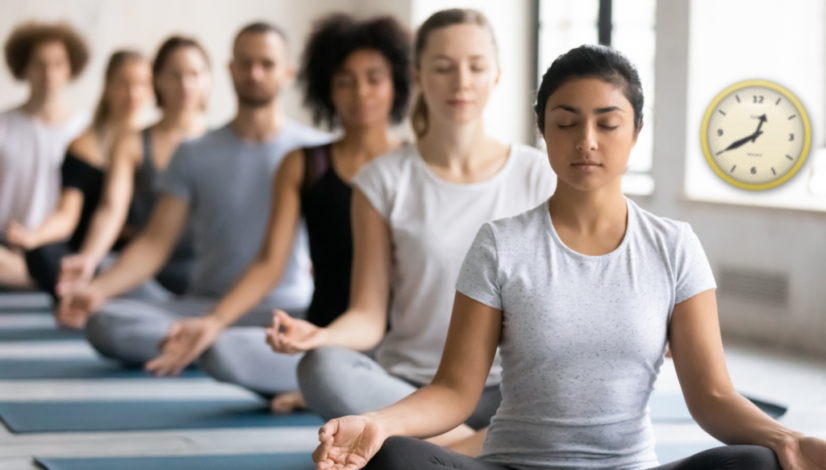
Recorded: 12 h 40 min
